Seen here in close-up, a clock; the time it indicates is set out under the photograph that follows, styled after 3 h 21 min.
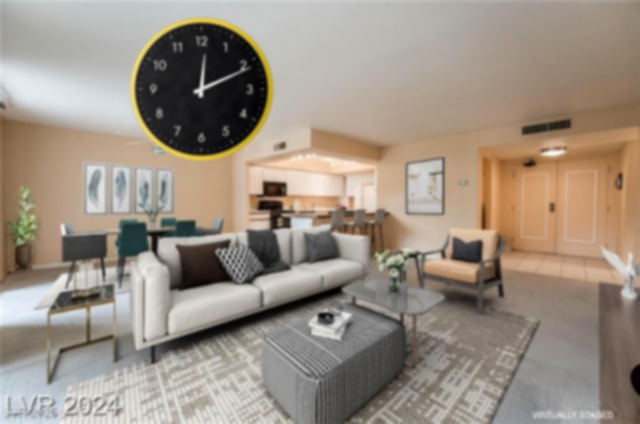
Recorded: 12 h 11 min
